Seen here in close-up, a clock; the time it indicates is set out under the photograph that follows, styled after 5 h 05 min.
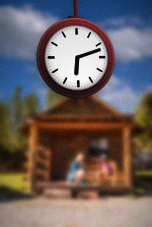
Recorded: 6 h 12 min
